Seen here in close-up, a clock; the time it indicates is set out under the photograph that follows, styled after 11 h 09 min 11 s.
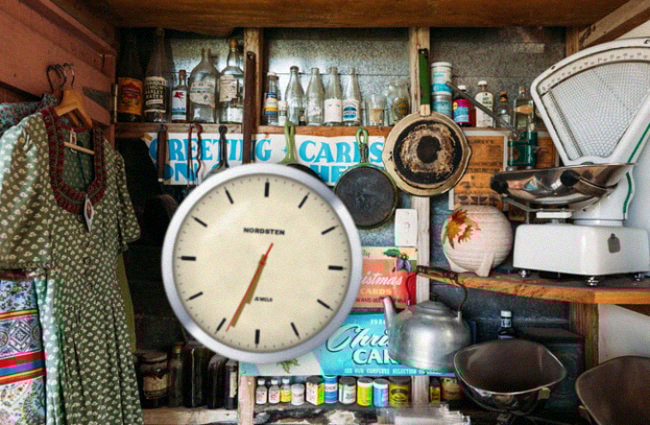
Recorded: 6 h 33 min 34 s
